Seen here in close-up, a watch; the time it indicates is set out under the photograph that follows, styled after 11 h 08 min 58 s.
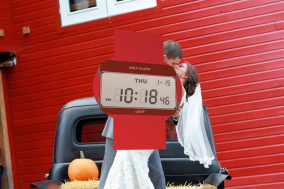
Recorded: 10 h 18 min 46 s
